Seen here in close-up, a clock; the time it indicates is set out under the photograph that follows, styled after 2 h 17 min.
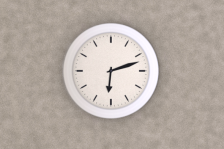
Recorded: 6 h 12 min
